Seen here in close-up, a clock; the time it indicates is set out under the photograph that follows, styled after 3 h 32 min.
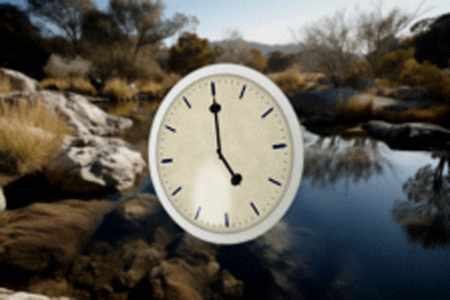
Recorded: 5 h 00 min
